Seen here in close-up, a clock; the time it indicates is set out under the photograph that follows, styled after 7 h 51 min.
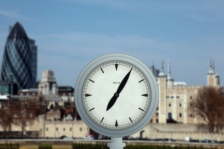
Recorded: 7 h 05 min
